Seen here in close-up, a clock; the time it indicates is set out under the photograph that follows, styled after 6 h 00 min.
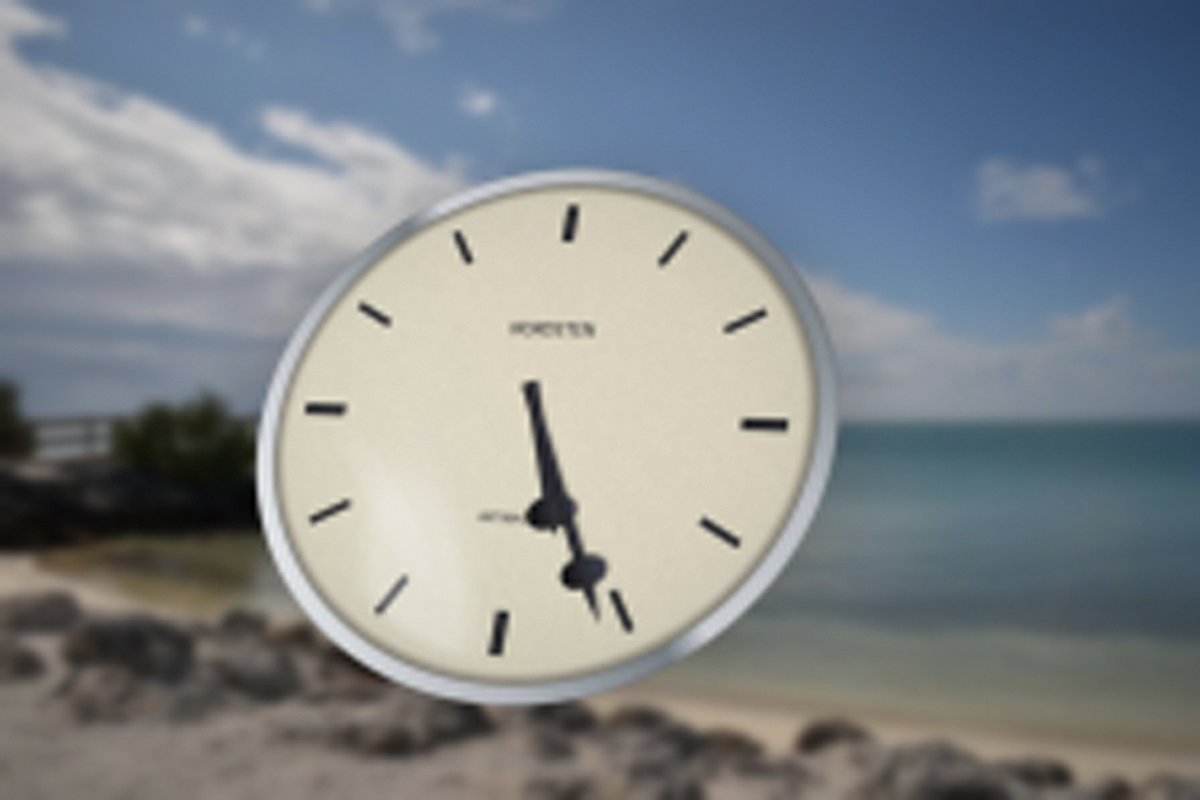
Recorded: 5 h 26 min
